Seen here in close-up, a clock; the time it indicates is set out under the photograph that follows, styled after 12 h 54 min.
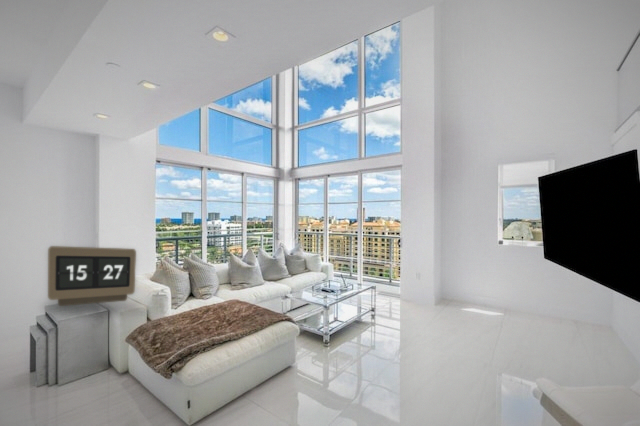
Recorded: 15 h 27 min
